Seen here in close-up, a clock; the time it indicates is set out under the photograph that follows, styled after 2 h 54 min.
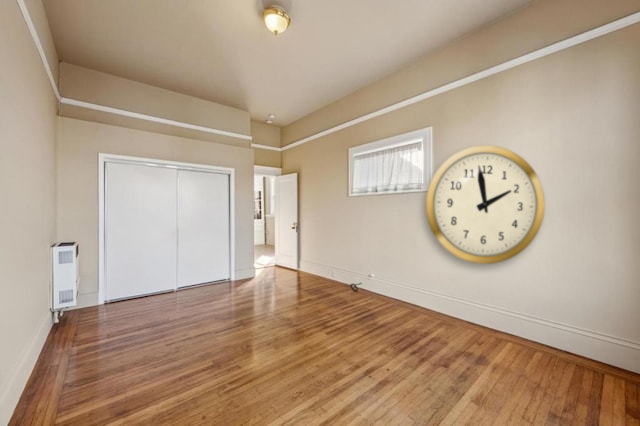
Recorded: 1 h 58 min
